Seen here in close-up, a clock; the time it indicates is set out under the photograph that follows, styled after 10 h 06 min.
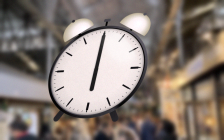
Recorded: 6 h 00 min
